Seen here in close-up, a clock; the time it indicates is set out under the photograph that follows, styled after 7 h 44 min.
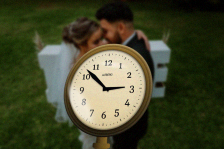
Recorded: 2 h 52 min
